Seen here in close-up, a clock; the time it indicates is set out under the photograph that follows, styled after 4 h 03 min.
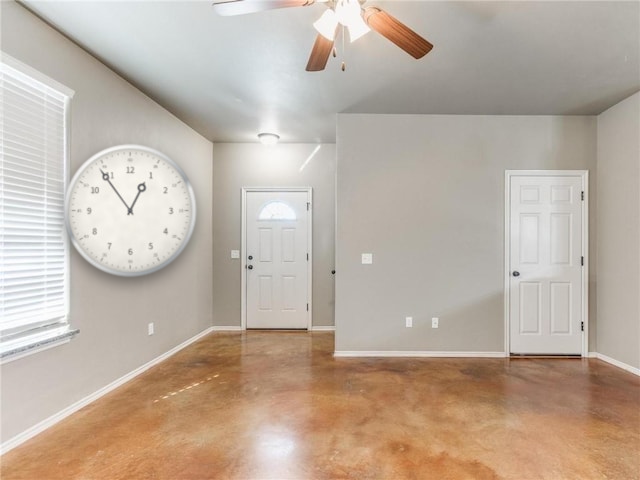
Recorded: 12 h 54 min
